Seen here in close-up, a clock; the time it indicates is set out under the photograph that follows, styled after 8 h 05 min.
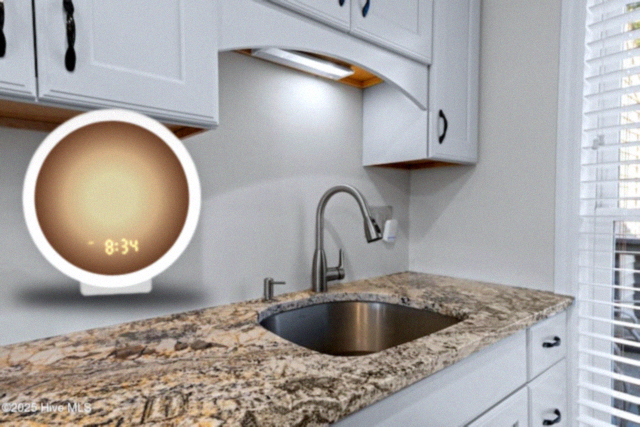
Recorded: 8 h 34 min
